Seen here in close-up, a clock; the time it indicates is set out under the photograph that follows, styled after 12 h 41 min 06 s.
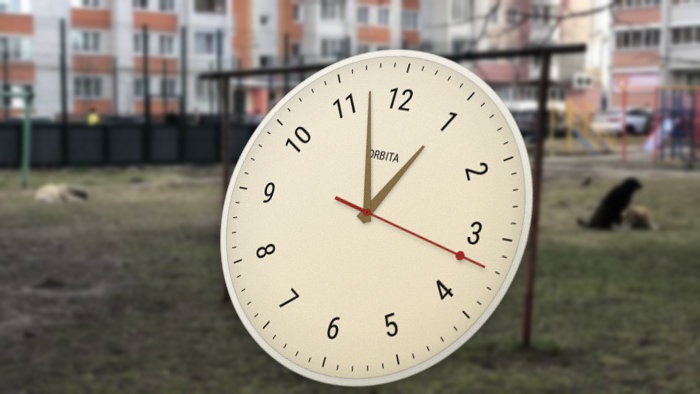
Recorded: 12 h 57 min 17 s
